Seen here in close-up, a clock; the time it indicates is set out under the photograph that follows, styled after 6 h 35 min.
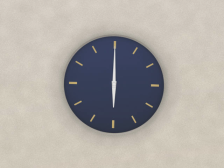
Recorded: 6 h 00 min
